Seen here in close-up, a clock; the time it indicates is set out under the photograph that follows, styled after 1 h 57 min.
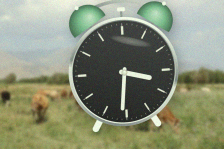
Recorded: 3 h 31 min
